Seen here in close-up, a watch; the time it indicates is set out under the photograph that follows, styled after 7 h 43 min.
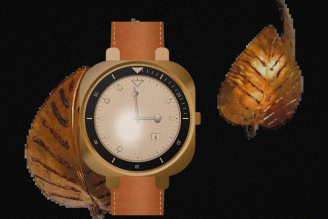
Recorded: 2 h 59 min
